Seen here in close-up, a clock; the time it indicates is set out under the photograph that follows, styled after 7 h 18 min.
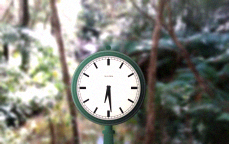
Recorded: 6 h 29 min
